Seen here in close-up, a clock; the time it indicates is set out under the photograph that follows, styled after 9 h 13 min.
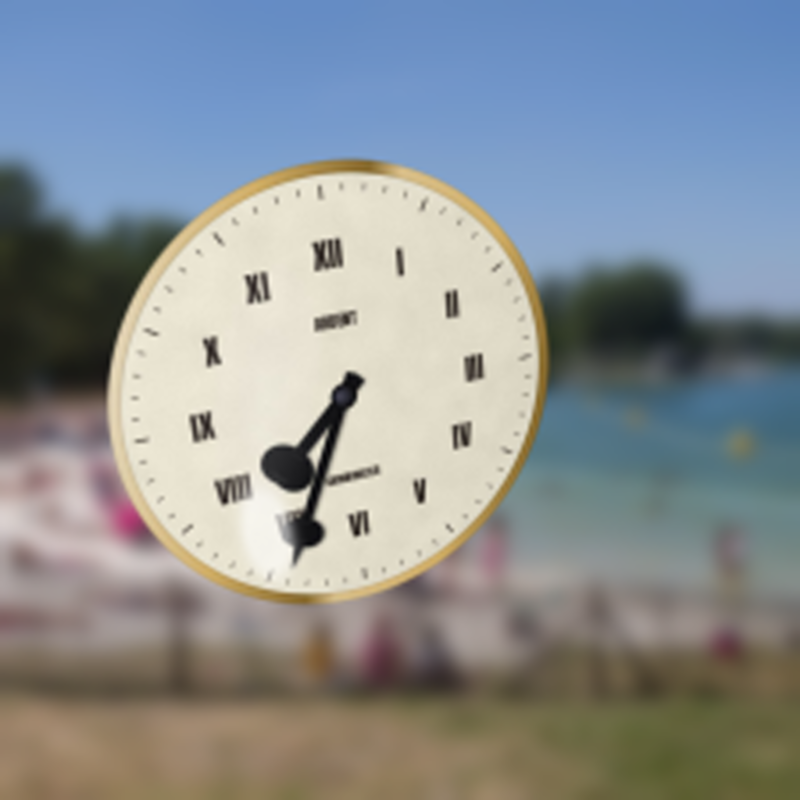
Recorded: 7 h 34 min
